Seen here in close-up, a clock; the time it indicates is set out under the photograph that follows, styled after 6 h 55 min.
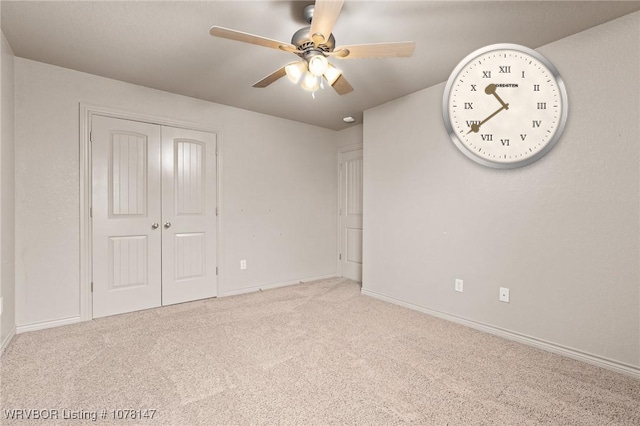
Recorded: 10 h 39 min
